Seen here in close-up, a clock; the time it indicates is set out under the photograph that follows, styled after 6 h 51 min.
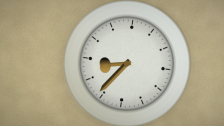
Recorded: 8 h 36 min
